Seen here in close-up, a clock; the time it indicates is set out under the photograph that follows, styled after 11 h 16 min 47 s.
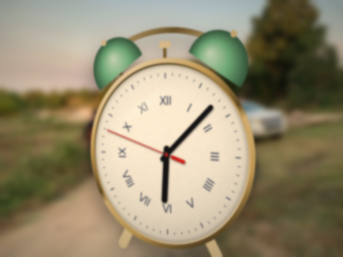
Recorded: 6 h 07 min 48 s
